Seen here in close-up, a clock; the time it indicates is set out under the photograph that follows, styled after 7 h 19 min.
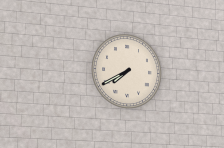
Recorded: 7 h 40 min
